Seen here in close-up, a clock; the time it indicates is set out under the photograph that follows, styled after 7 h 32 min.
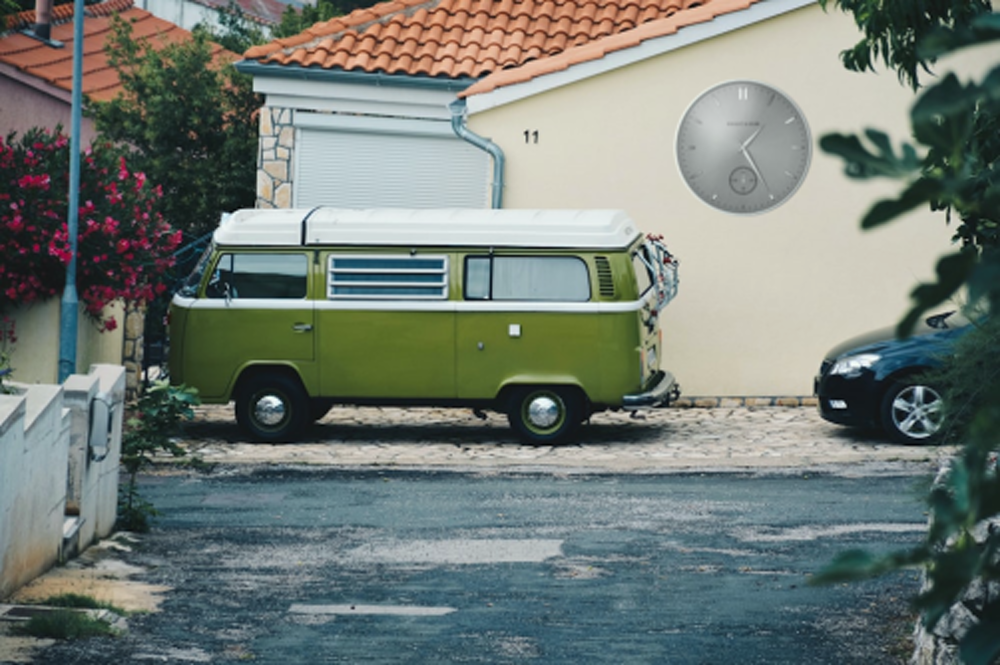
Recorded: 1 h 25 min
